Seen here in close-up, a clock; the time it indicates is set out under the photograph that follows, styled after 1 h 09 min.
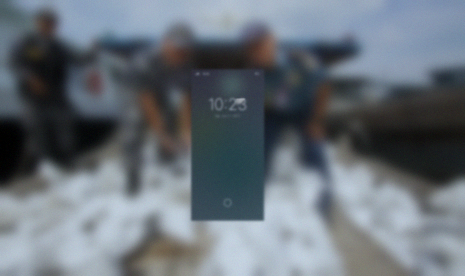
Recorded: 10 h 23 min
